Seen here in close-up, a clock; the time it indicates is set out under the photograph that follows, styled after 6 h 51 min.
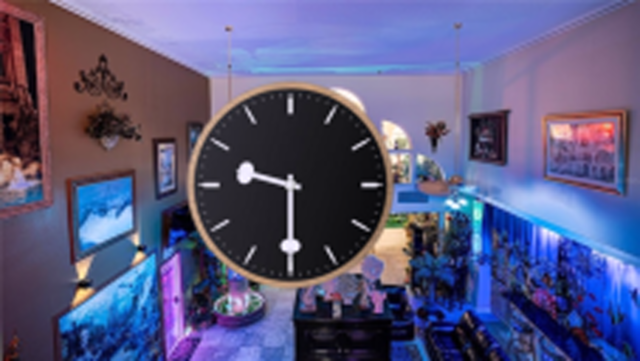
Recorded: 9 h 30 min
